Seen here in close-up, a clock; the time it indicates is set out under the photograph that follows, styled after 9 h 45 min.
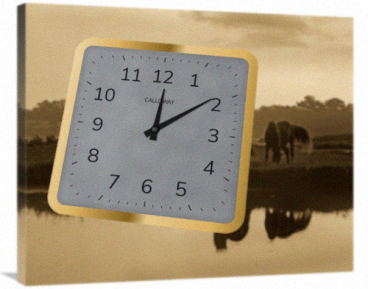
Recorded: 12 h 09 min
